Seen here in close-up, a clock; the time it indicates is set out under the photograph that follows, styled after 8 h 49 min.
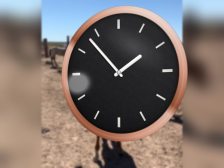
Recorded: 1 h 53 min
